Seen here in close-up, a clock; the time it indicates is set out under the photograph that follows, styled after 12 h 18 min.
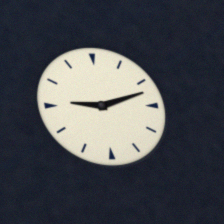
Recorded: 9 h 12 min
